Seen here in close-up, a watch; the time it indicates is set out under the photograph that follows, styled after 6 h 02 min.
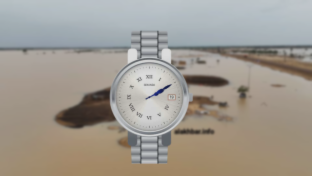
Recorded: 2 h 10 min
